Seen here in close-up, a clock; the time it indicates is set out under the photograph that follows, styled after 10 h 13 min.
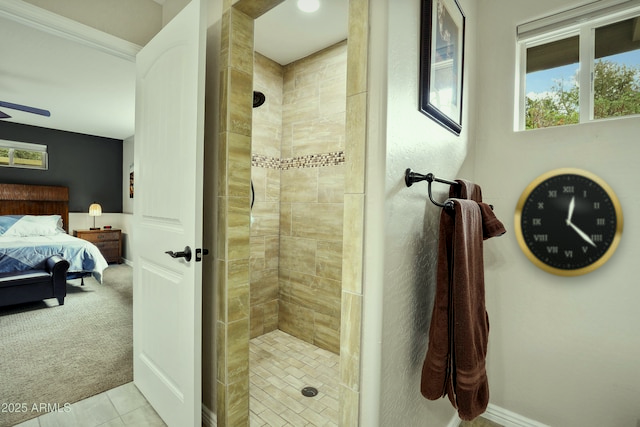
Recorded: 12 h 22 min
